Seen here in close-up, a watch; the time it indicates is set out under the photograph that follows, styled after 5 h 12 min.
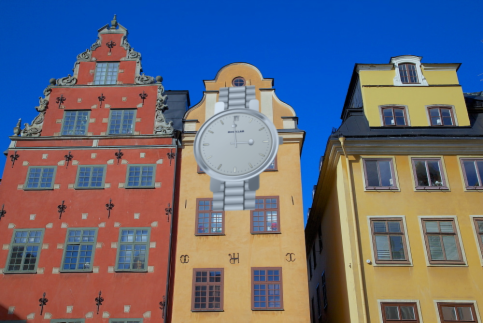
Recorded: 2 h 59 min
